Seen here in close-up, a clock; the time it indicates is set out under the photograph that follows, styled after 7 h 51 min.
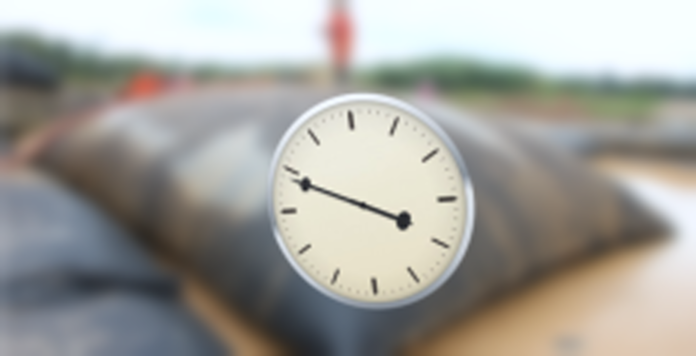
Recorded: 3 h 49 min
